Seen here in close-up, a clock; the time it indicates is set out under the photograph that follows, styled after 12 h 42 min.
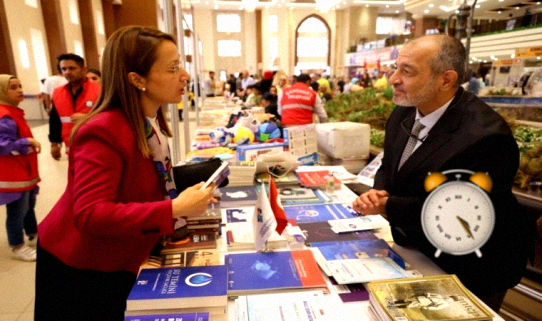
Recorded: 4 h 24 min
